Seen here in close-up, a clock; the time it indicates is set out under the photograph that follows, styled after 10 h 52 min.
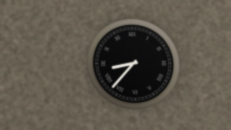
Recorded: 8 h 37 min
